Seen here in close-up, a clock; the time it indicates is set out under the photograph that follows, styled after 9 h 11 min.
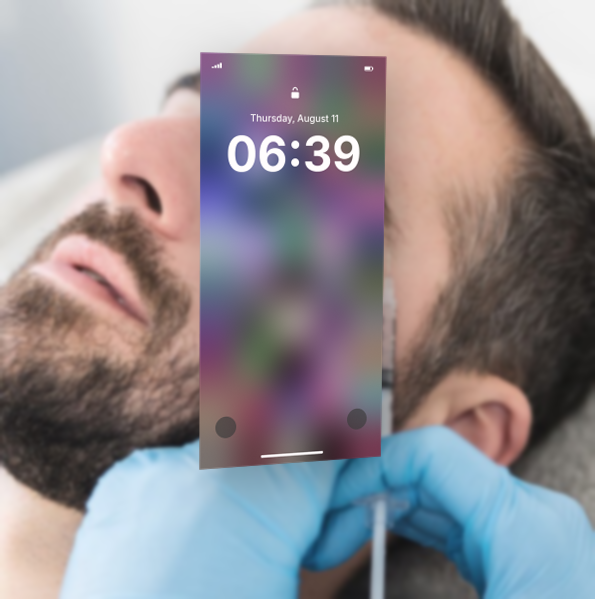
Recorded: 6 h 39 min
